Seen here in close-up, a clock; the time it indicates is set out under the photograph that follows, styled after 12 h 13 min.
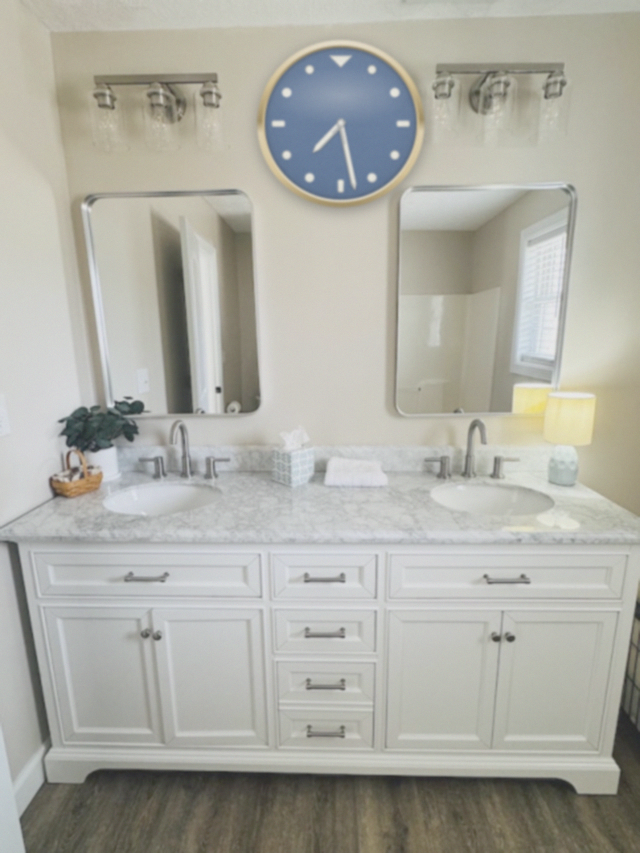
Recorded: 7 h 28 min
